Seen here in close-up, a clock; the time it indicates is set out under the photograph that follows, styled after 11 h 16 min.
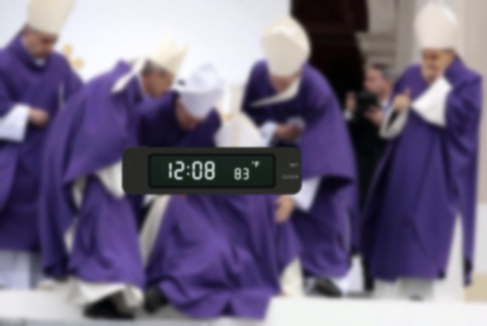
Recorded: 12 h 08 min
